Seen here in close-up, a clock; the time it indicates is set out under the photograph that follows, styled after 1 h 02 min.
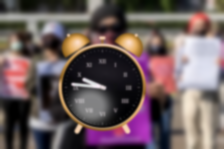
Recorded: 9 h 46 min
